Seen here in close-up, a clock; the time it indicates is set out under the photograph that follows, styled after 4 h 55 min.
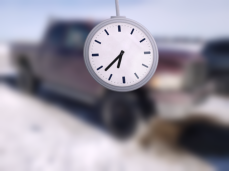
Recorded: 6 h 38 min
